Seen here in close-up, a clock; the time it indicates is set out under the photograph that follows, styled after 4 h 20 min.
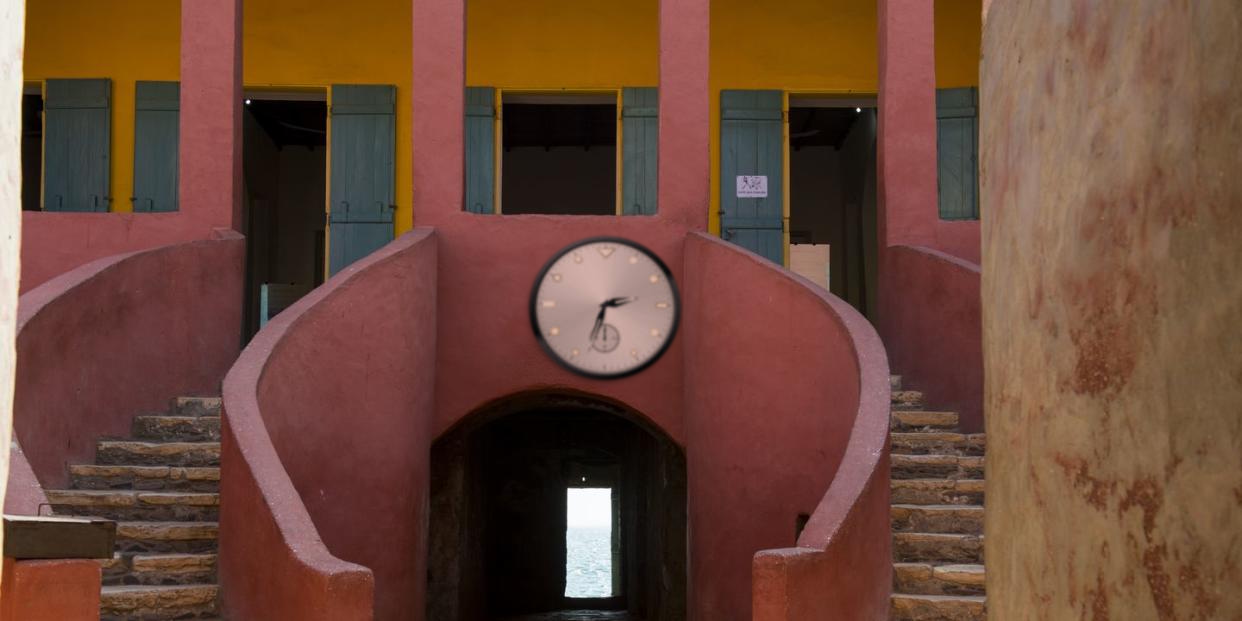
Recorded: 2 h 33 min
